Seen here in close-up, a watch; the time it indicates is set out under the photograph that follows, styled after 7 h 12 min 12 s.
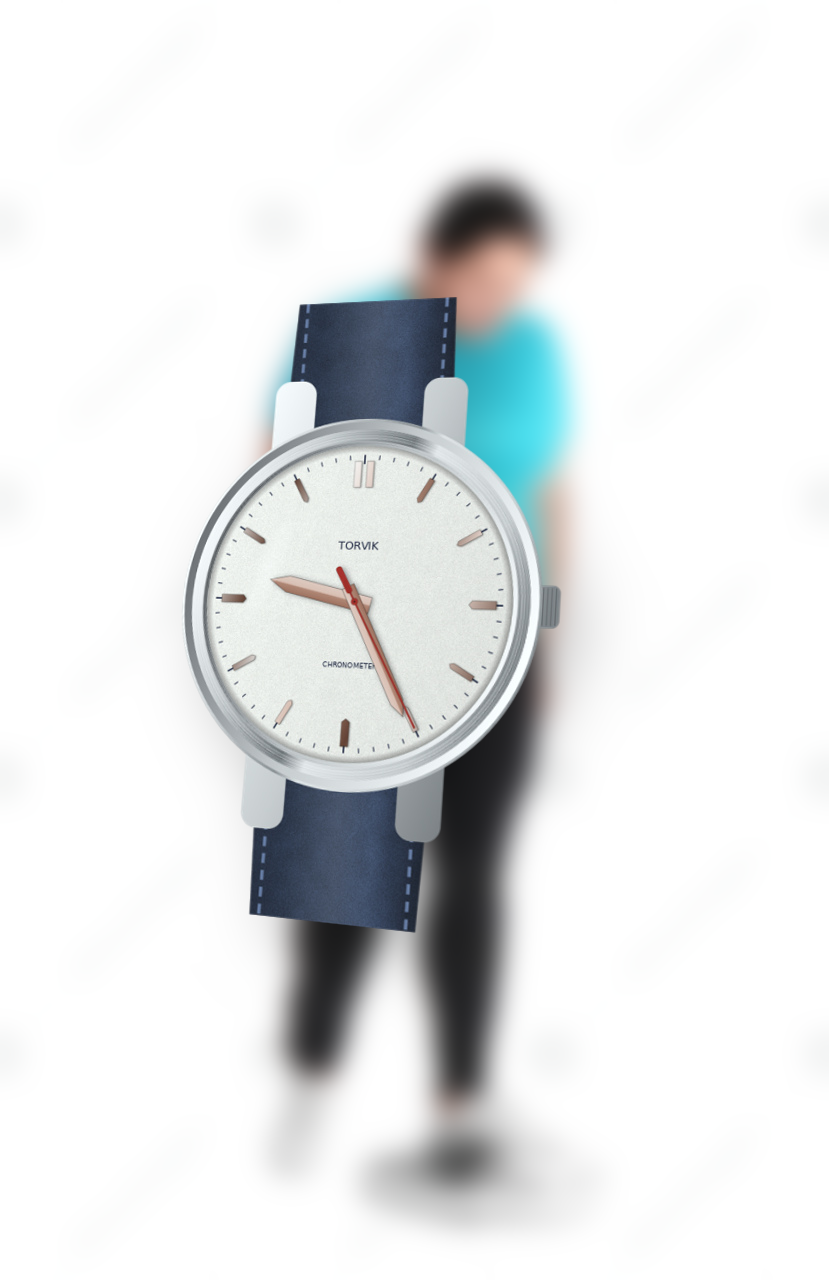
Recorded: 9 h 25 min 25 s
